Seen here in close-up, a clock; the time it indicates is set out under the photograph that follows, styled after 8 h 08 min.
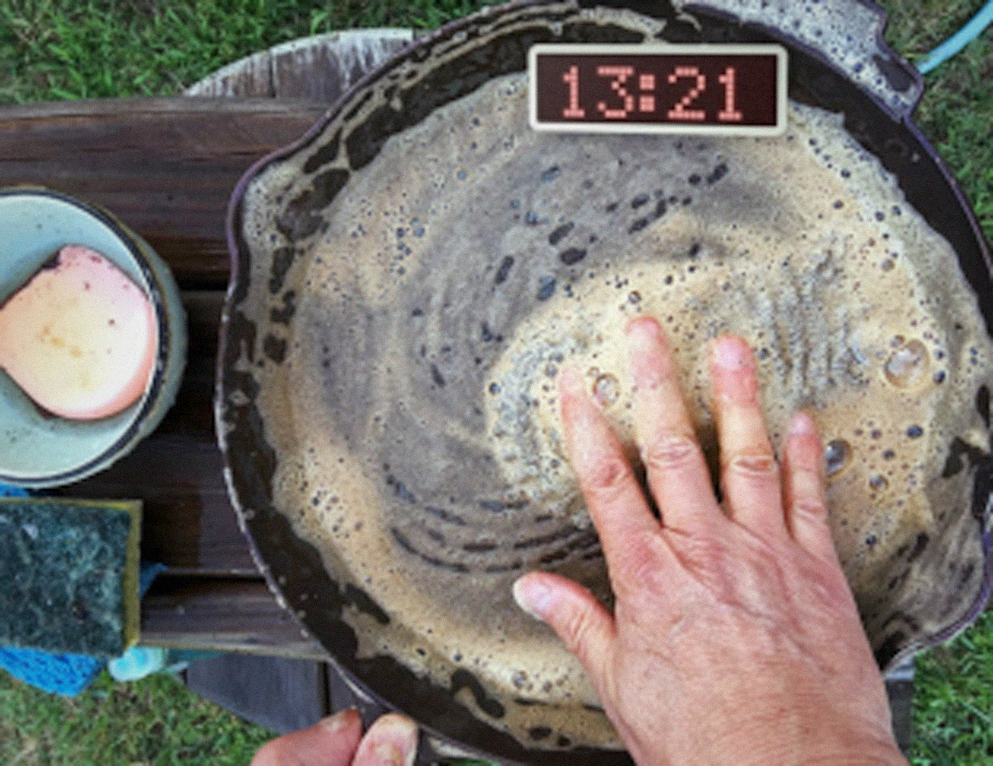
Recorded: 13 h 21 min
